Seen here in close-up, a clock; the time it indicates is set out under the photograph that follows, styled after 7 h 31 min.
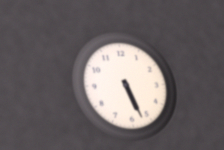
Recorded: 5 h 27 min
